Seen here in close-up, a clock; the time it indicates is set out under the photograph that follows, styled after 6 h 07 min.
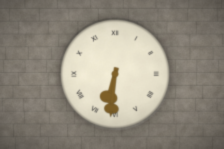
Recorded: 6 h 31 min
